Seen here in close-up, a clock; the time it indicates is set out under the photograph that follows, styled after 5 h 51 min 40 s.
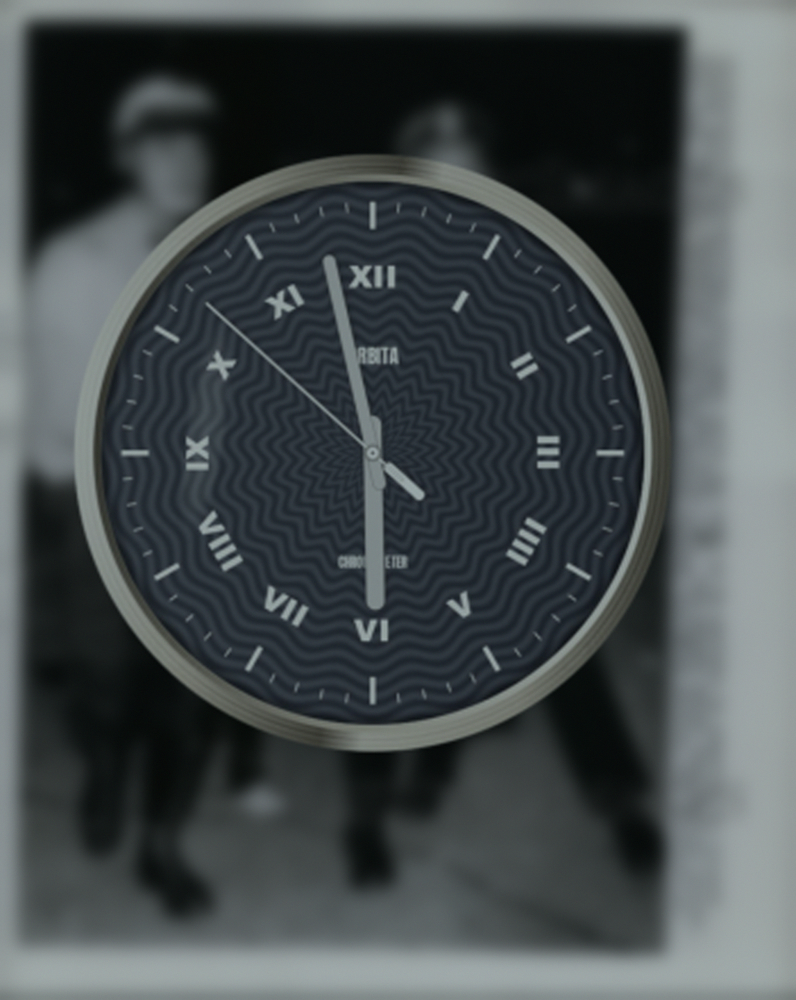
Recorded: 5 h 57 min 52 s
